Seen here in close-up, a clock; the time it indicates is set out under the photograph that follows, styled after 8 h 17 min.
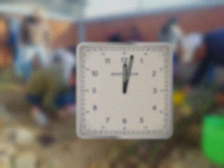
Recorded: 12 h 02 min
